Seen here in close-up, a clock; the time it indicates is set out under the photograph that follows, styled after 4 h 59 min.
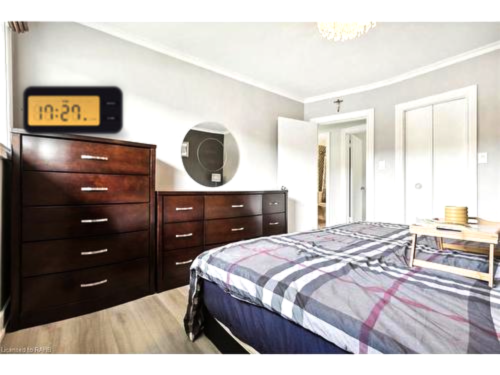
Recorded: 17 h 27 min
